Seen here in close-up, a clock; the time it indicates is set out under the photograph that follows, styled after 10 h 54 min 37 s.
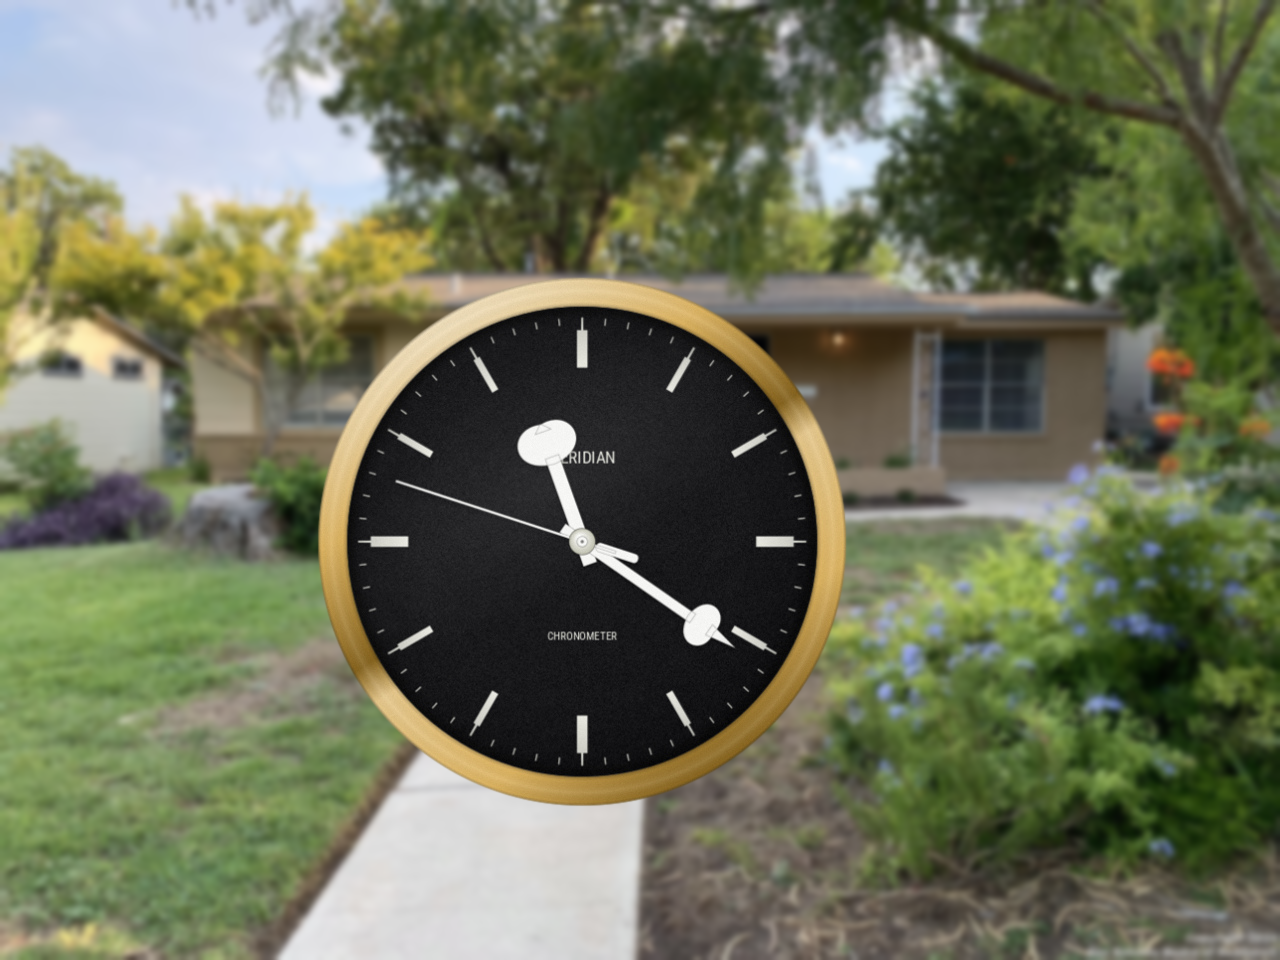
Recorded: 11 h 20 min 48 s
